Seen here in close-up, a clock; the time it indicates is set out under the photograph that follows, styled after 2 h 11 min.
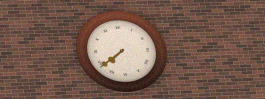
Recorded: 7 h 39 min
